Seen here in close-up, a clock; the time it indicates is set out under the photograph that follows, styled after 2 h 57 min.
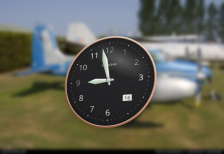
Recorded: 8 h 58 min
